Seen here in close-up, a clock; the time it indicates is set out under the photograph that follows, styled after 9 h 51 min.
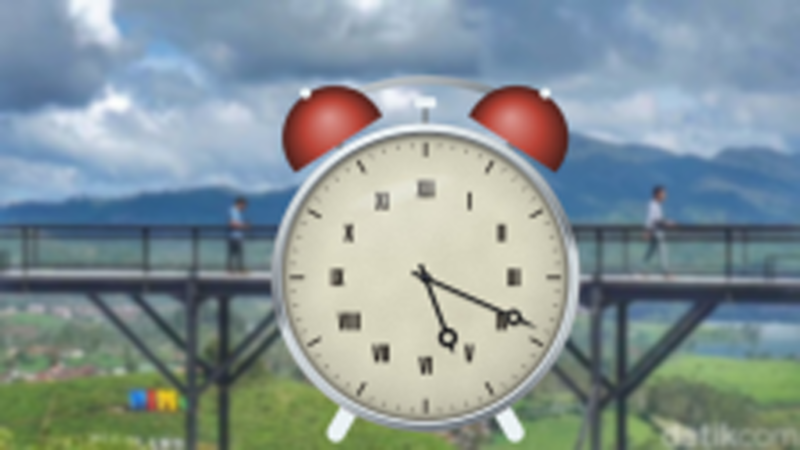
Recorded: 5 h 19 min
